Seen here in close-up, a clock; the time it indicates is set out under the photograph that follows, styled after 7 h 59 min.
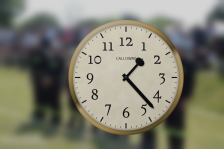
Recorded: 1 h 23 min
